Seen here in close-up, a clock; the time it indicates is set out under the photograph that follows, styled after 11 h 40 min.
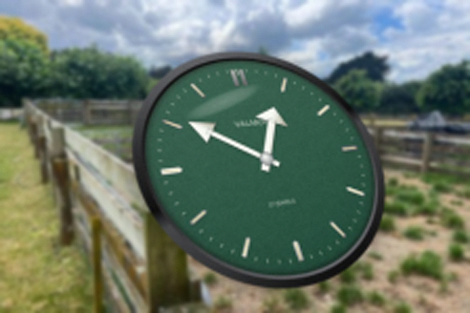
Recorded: 12 h 51 min
